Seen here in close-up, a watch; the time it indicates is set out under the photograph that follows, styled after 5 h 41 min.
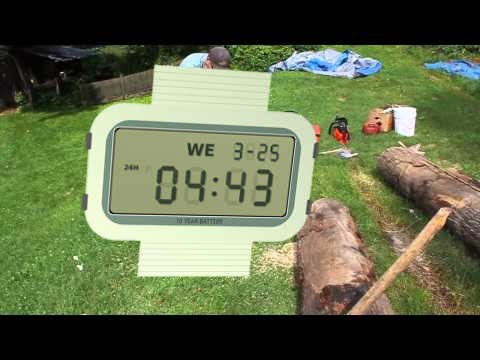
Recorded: 4 h 43 min
